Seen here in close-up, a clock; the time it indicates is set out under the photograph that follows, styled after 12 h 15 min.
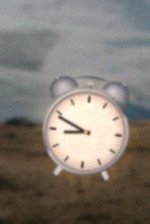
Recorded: 8 h 49 min
